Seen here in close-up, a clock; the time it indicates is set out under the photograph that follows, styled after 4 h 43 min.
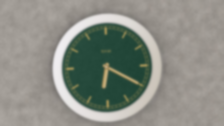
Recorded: 6 h 20 min
